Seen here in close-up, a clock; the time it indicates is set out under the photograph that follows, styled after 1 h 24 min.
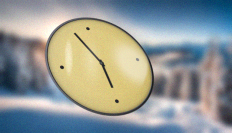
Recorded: 5 h 56 min
